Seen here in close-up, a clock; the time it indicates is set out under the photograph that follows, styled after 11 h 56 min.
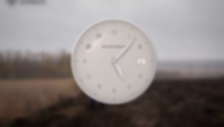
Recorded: 5 h 07 min
